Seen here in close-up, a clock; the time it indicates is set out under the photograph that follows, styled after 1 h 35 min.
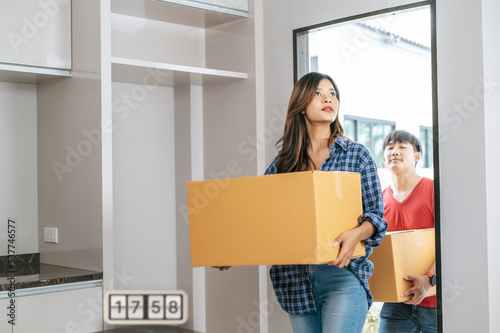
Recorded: 17 h 58 min
